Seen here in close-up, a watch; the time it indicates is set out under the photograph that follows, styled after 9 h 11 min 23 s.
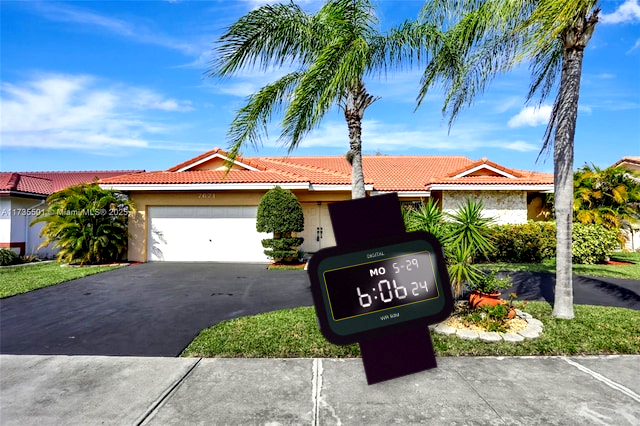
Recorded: 6 h 06 min 24 s
